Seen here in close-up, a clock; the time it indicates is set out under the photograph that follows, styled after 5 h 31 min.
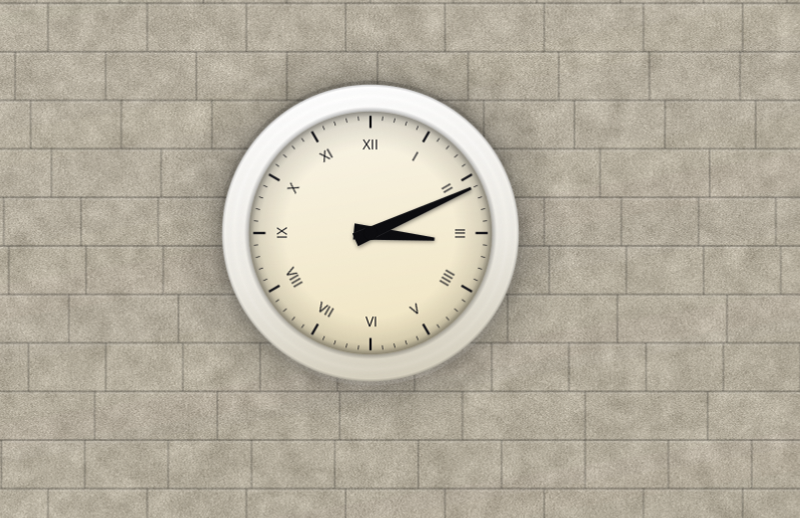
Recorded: 3 h 11 min
